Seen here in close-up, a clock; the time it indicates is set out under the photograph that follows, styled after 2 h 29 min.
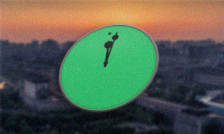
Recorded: 12 h 02 min
